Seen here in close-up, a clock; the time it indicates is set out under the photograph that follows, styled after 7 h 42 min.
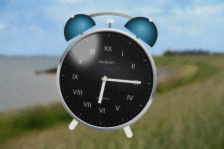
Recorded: 6 h 15 min
